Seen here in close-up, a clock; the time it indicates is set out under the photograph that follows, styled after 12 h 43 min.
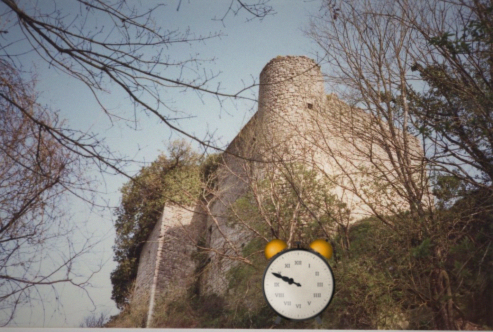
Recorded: 9 h 49 min
